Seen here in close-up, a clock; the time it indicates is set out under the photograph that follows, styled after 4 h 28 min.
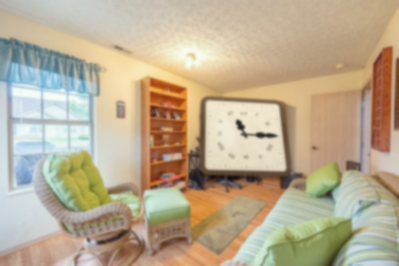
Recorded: 11 h 15 min
